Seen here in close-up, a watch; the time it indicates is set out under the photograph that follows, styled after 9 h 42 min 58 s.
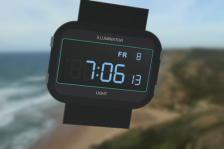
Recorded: 7 h 06 min 13 s
